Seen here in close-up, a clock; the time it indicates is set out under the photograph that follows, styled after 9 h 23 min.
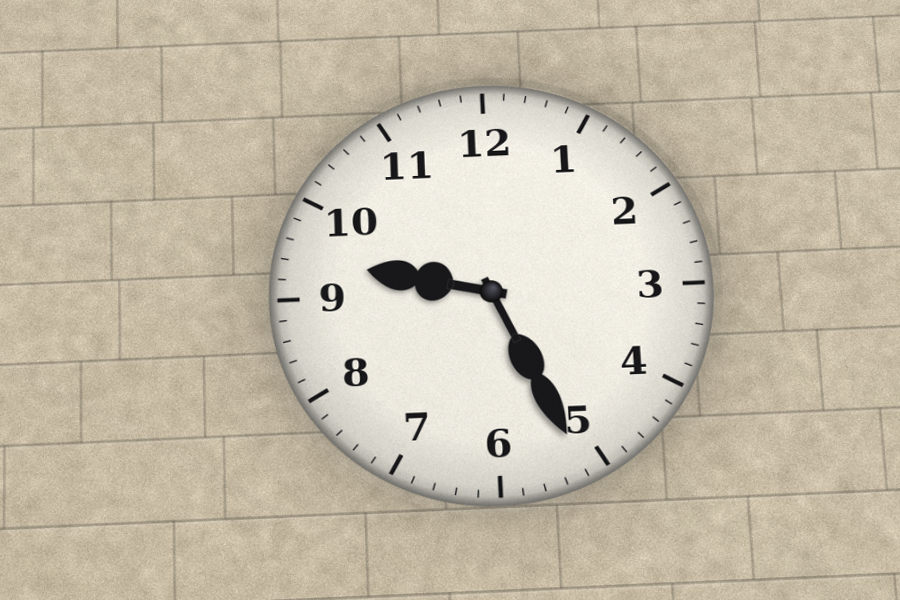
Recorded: 9 h 26 min
